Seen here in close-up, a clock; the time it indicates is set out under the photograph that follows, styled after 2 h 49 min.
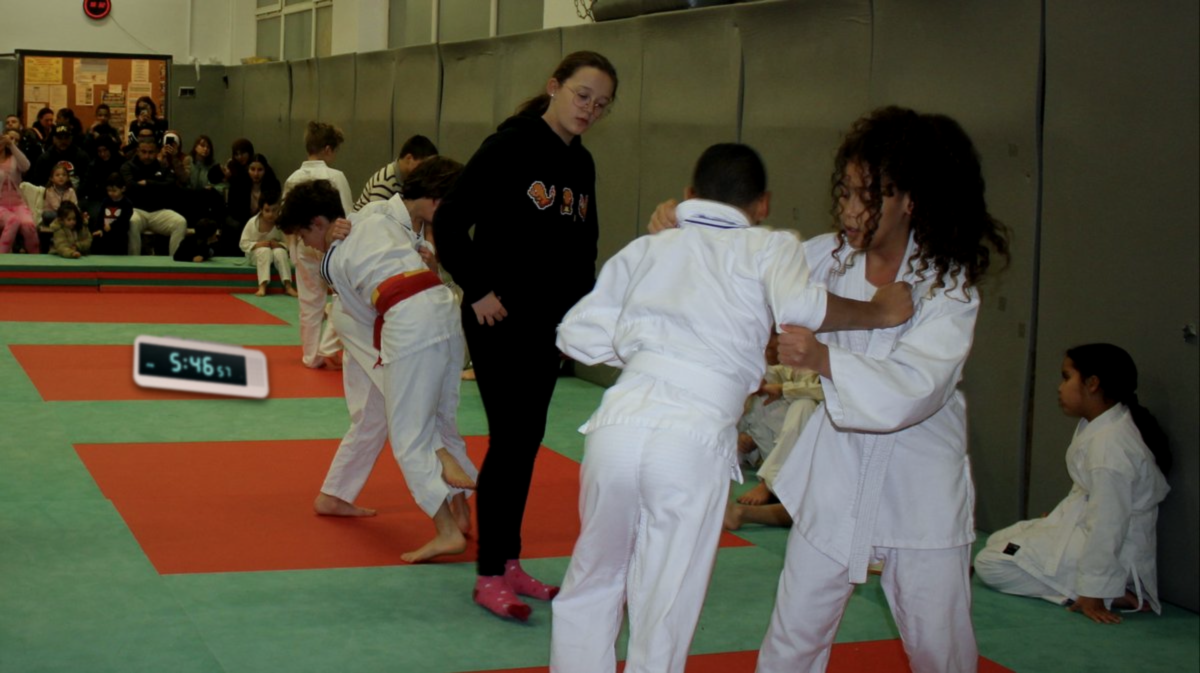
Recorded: 5 h 46 min
